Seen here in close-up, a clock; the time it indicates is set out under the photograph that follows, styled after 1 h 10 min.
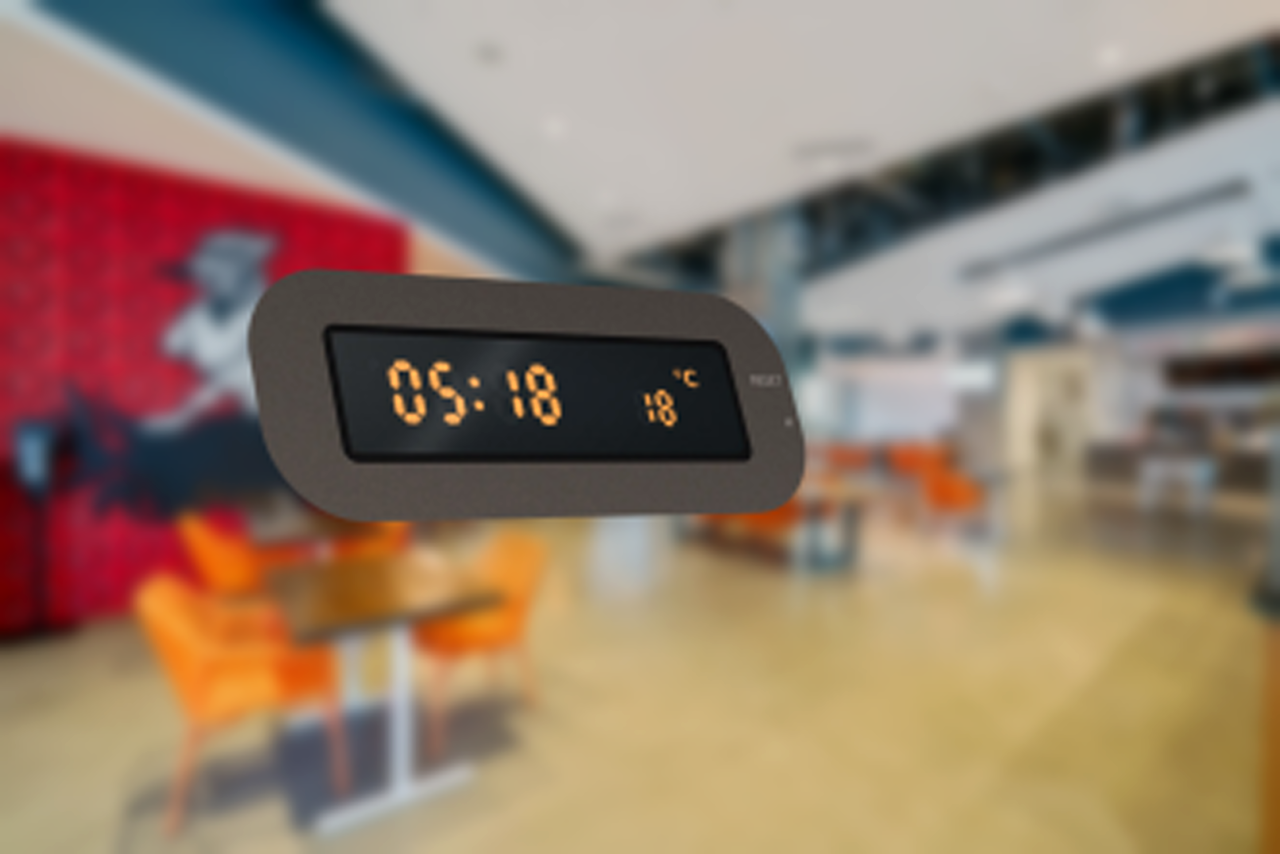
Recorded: 5 h 18 min
